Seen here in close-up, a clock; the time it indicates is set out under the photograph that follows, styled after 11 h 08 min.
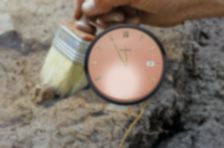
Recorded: 11 h 55 min
